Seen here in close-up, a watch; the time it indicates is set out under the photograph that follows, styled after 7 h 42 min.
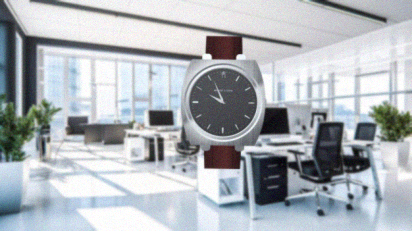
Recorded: 9 h 56 min
